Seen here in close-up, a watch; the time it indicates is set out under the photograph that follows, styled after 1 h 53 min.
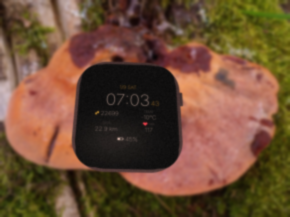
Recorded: 7 h 03 min
